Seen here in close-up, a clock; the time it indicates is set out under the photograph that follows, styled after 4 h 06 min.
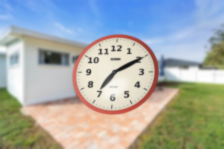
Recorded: 7 h 10 min
